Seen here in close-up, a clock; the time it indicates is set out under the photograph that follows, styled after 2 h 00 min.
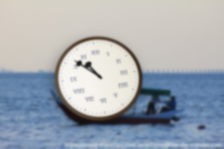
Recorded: 10 h 52 min
